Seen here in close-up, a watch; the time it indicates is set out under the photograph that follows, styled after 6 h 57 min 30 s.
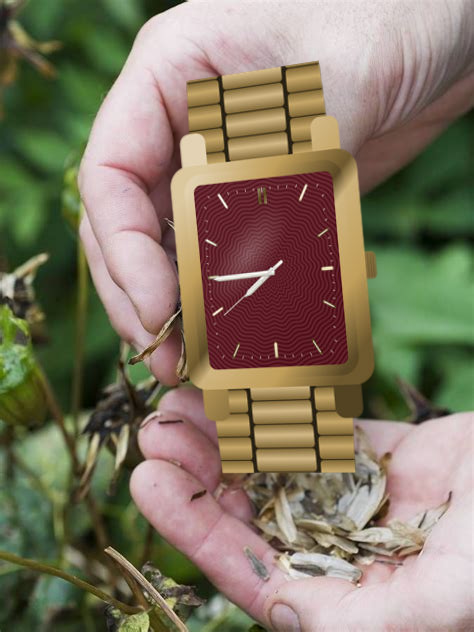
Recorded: 7 h 44 min 39 s
